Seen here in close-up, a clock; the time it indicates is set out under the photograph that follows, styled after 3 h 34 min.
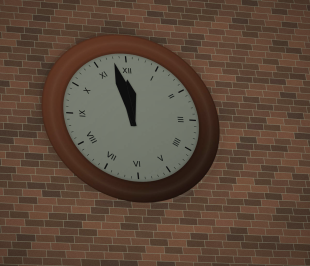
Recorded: 11 h 58 min
